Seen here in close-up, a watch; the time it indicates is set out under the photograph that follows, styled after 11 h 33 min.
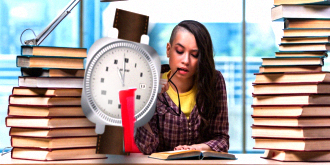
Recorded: 10 h 59 min
